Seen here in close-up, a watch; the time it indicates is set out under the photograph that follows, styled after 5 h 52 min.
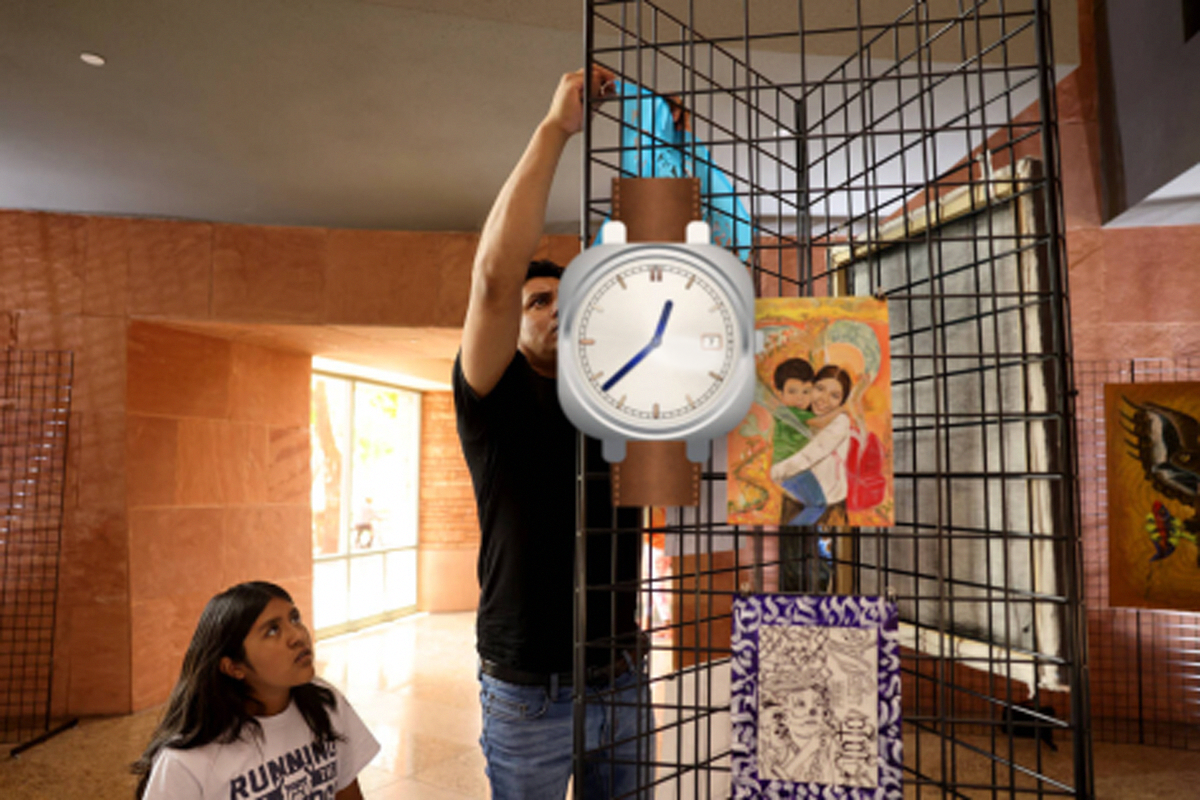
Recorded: 12 h 38 min
